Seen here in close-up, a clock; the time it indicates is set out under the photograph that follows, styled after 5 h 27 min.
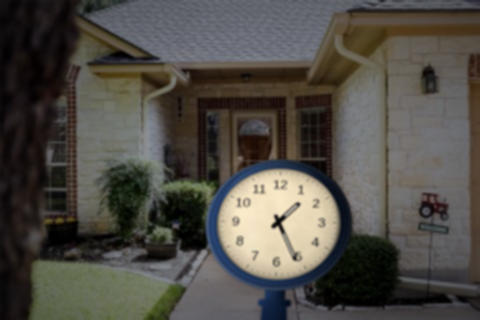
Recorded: 1 h 26 min
